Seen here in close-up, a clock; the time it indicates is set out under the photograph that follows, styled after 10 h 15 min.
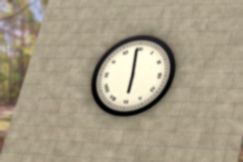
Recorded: 5 h 59 min
